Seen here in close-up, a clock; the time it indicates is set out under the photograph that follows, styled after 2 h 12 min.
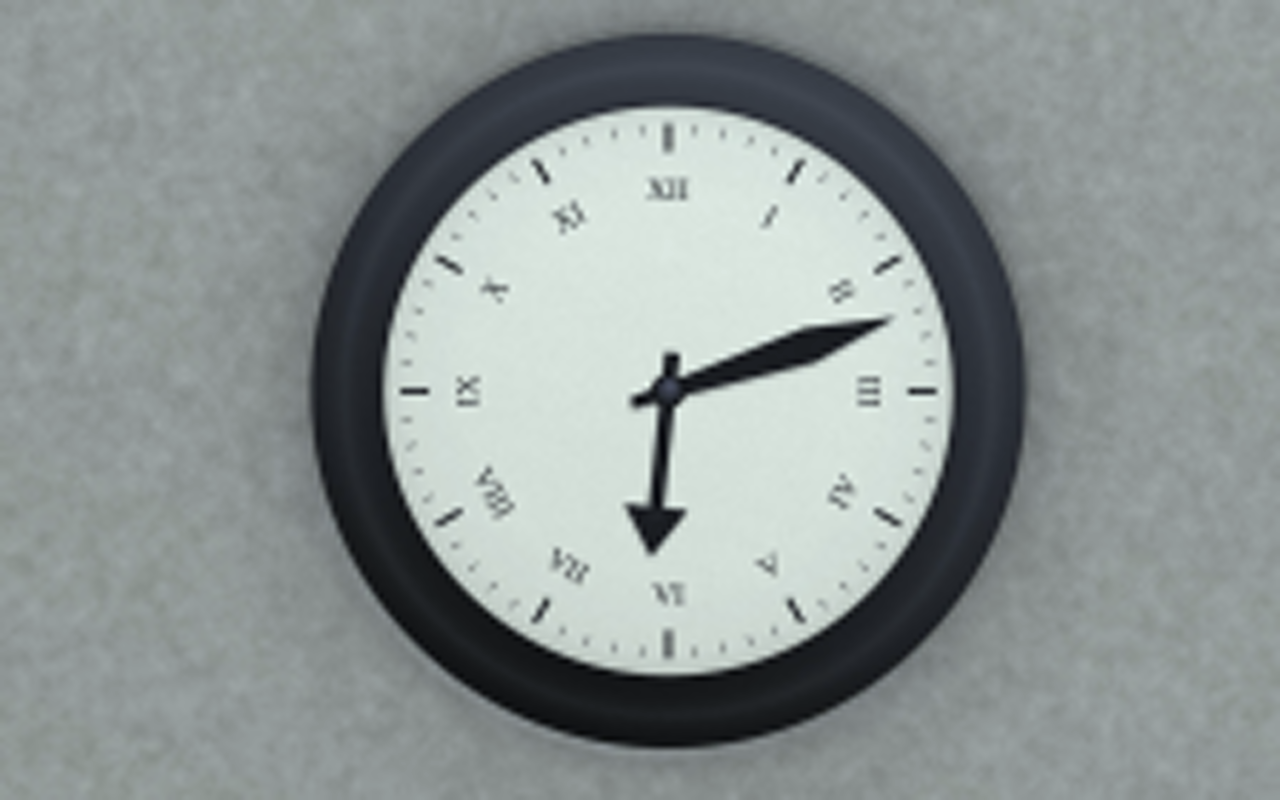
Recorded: 6 h 12 min
